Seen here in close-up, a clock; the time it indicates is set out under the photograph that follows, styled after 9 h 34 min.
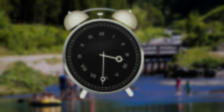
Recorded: 3 h 31 min
